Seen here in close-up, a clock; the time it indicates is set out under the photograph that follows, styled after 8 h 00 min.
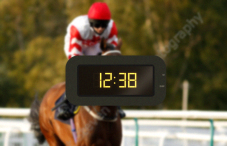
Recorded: 12 h 38 min
